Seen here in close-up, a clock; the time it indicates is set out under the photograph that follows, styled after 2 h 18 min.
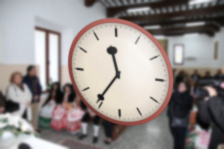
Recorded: 11 h 36 min
